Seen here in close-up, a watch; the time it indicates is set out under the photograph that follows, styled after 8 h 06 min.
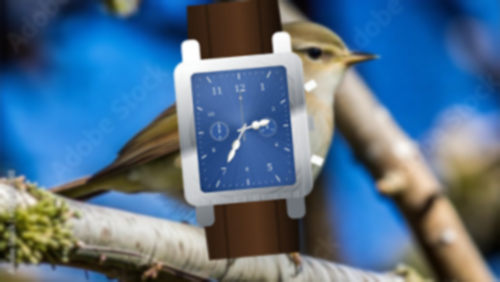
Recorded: 2 h 35 min
